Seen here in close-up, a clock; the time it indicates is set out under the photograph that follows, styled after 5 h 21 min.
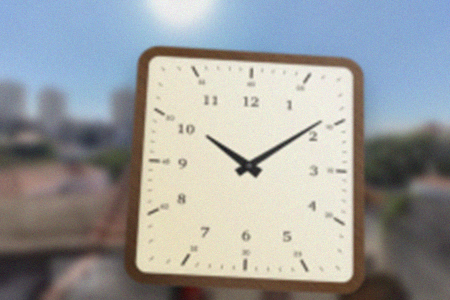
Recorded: 10 h 09 min
